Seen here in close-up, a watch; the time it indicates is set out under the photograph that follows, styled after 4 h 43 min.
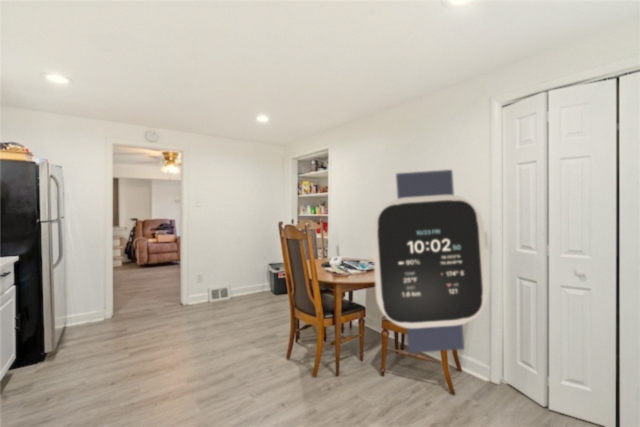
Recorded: 10 h 02 min
